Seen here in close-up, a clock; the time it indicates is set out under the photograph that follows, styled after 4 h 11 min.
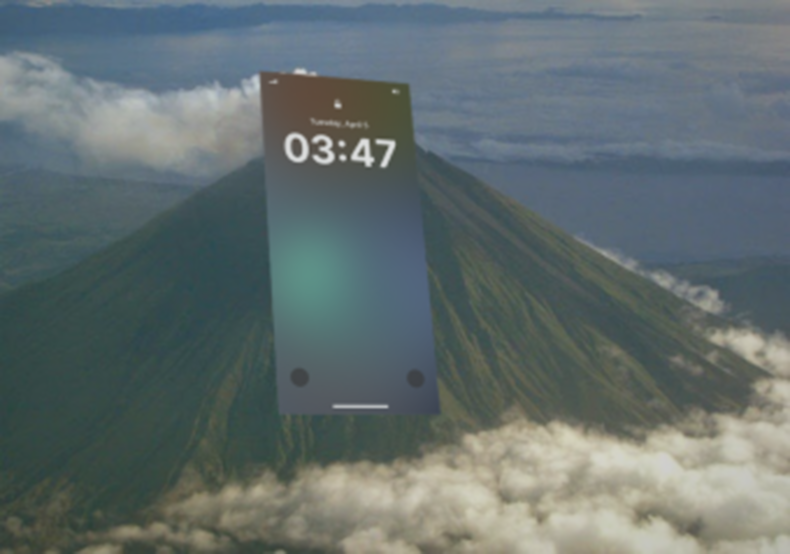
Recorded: 3 h 47 min
